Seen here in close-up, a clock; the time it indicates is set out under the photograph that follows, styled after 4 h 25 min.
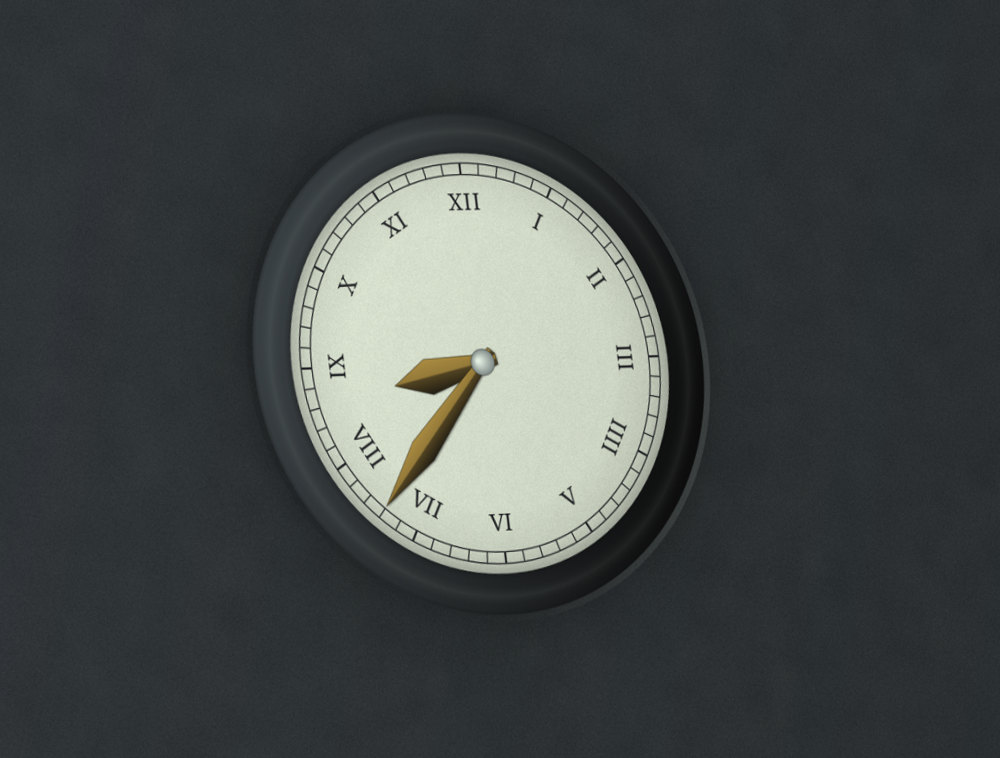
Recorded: 8 h 37 min
